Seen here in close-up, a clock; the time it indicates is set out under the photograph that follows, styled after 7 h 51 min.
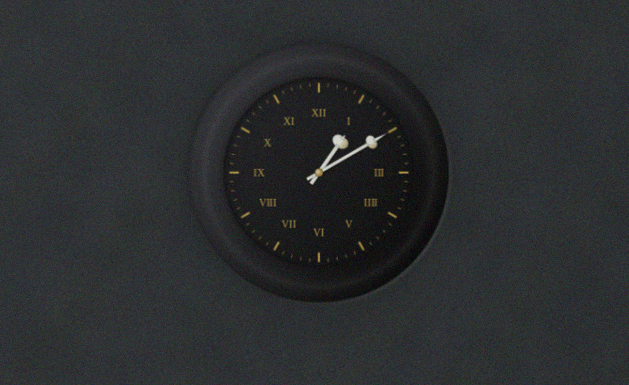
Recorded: 1 h 10 min
